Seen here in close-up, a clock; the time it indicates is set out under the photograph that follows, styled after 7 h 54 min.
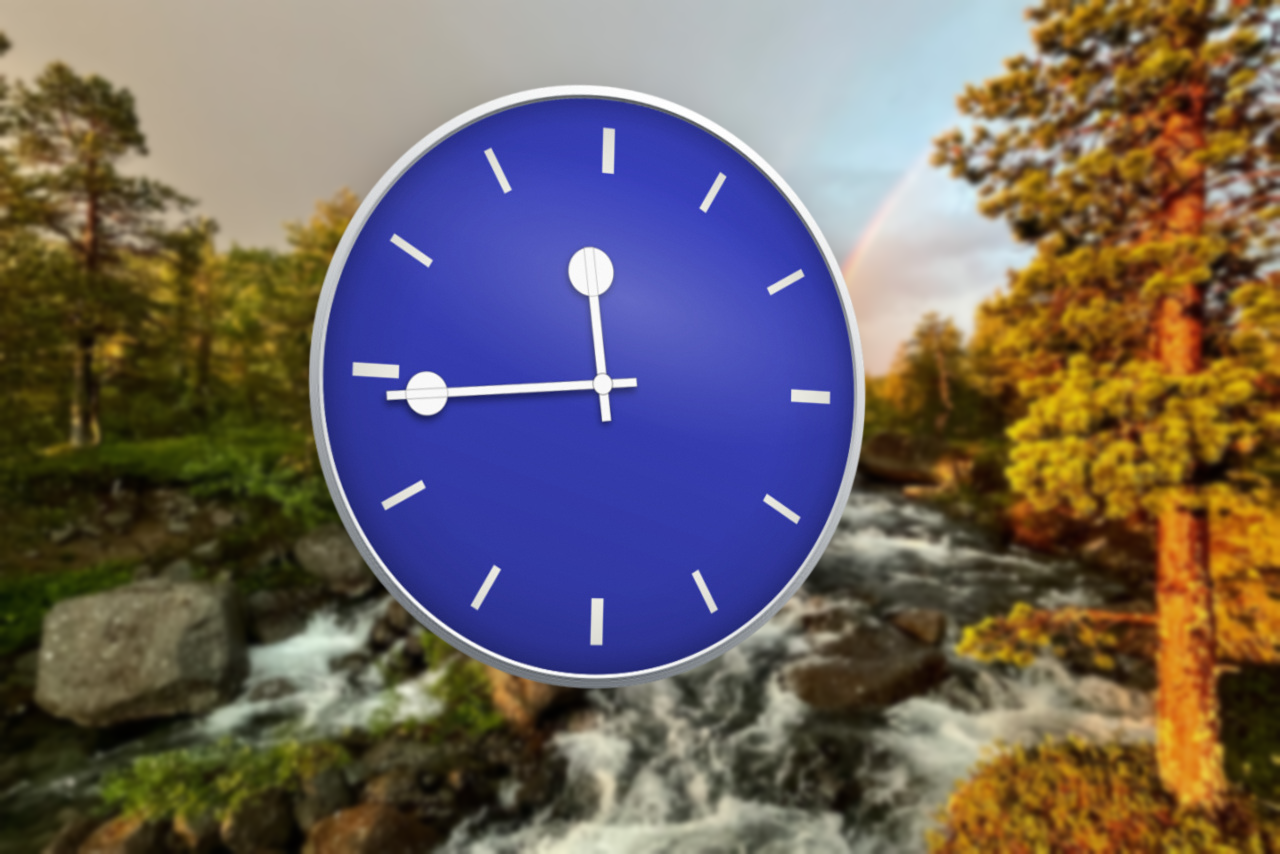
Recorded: 11 h 44 min
